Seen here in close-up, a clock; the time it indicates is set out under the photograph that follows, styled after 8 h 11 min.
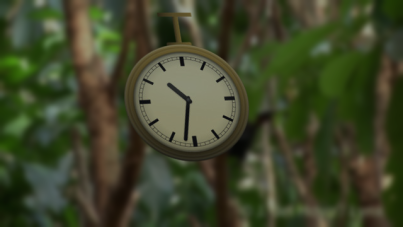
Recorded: 10 h 32 min
